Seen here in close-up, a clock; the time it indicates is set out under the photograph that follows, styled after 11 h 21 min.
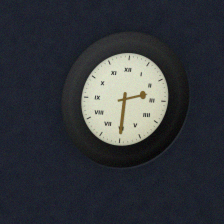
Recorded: 2 h 30 min
